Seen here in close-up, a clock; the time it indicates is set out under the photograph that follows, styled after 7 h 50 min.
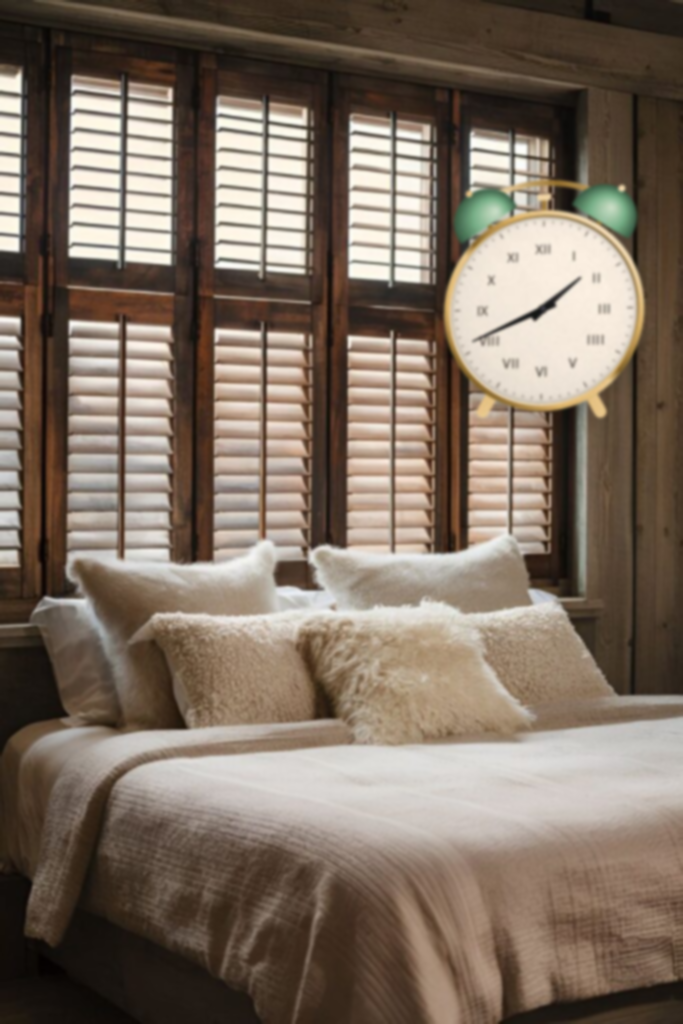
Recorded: 1 h 41 min
